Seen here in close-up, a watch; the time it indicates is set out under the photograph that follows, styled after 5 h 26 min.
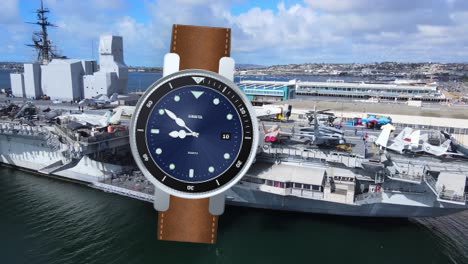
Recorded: 8 h 51 min
